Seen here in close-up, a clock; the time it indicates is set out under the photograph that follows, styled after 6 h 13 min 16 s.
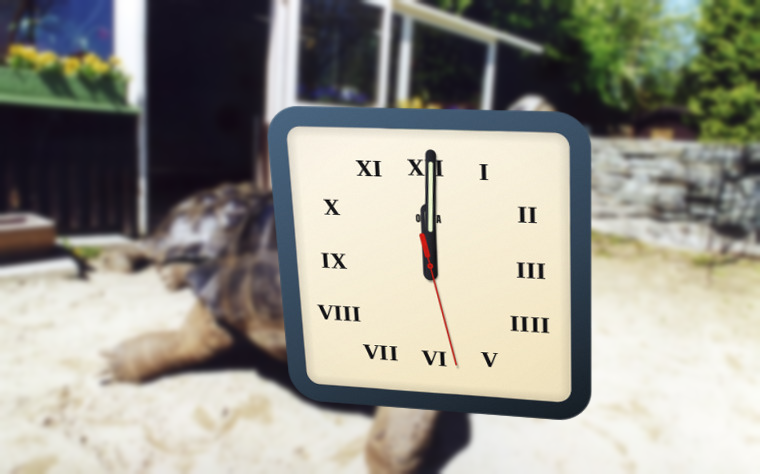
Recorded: 12 h 00 min 28 s
